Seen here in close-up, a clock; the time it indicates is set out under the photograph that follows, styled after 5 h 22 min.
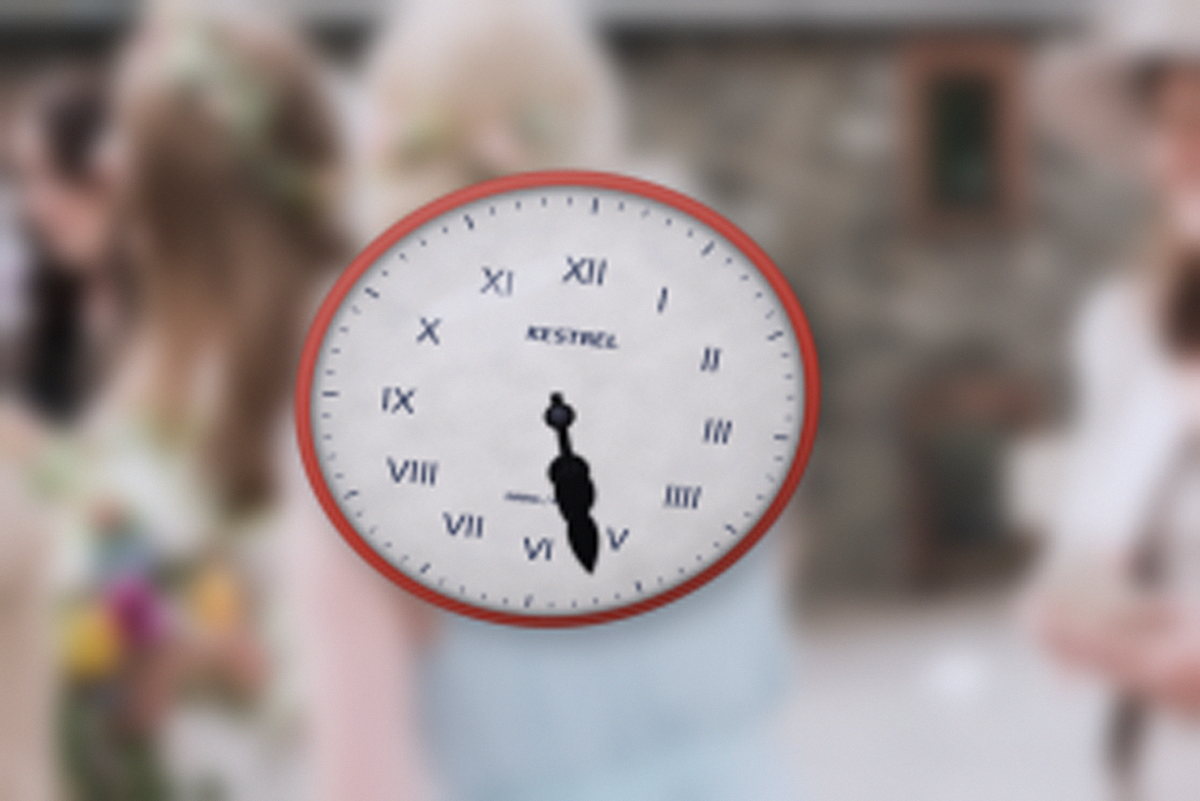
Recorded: 5 h 27 min
